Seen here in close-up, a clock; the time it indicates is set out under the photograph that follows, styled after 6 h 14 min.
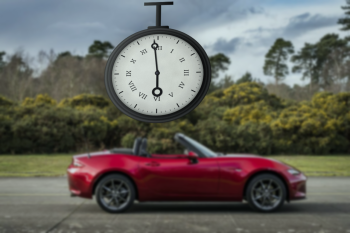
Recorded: 5 h 59 min
